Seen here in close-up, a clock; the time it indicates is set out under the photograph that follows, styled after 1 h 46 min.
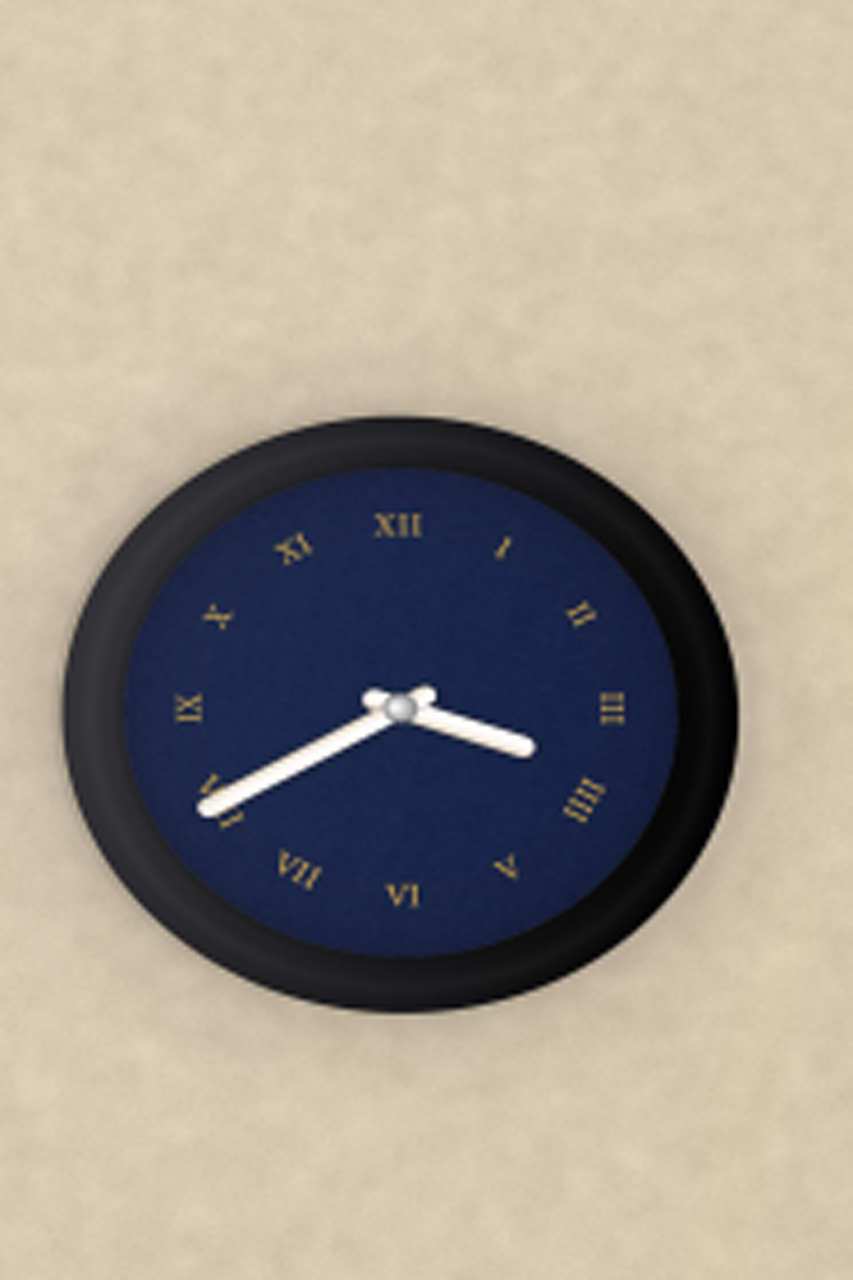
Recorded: 3 h 40 min
